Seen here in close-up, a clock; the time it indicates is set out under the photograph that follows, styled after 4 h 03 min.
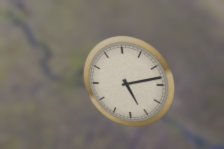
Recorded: 5 h 13 min
